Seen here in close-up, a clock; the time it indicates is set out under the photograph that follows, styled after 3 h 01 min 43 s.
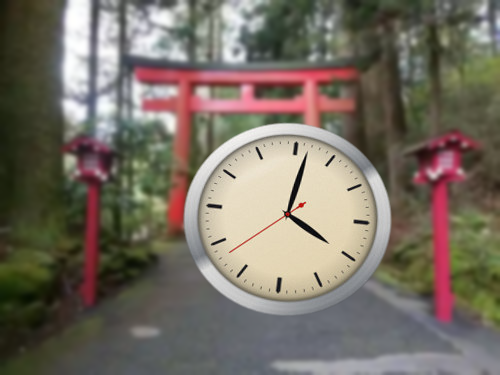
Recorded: 4 h 01 min 38 s
